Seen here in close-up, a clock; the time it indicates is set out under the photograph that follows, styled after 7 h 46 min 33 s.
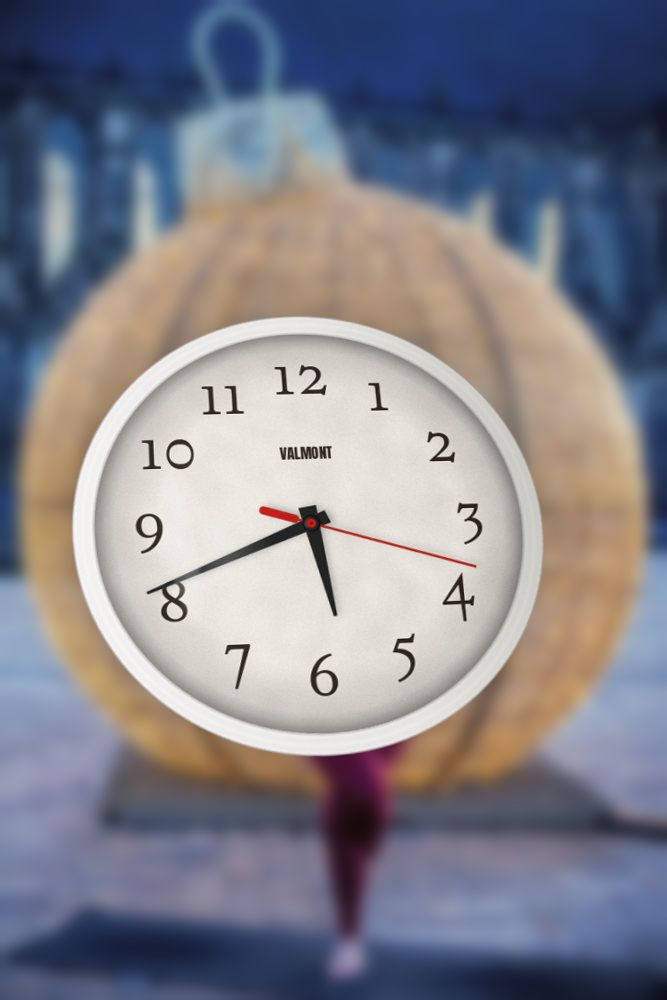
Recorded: 5 h 41 min 18 s
